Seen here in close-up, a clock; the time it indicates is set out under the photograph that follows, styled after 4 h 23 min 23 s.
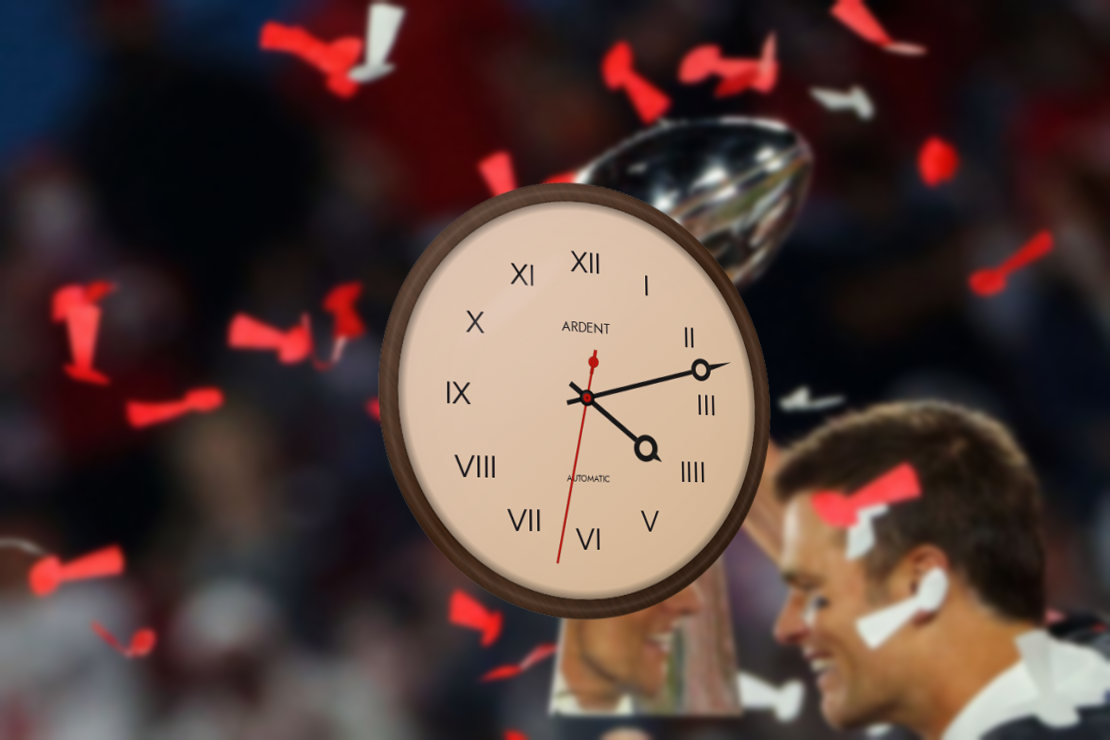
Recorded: 4 h 12 min 32 s
